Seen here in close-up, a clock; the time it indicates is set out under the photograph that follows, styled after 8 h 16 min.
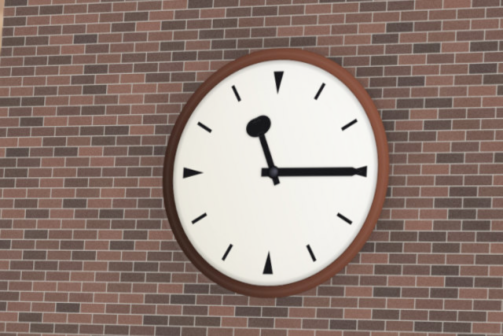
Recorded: 11 h 15 min
